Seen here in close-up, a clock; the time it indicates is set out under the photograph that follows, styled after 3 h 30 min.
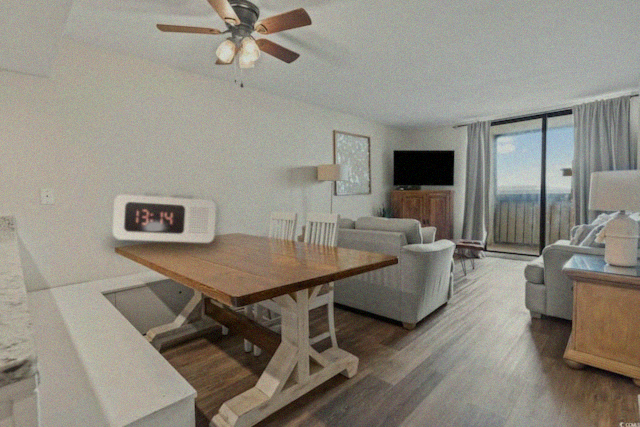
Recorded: 13 h 14 min
